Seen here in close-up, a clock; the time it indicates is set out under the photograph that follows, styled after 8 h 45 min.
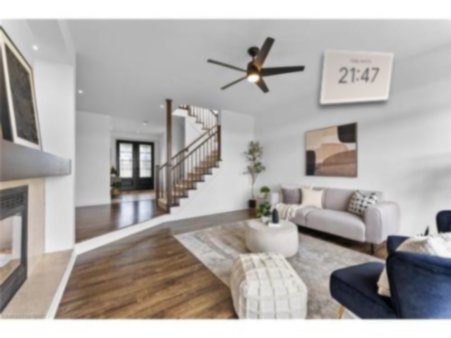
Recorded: 21 h 47 min
